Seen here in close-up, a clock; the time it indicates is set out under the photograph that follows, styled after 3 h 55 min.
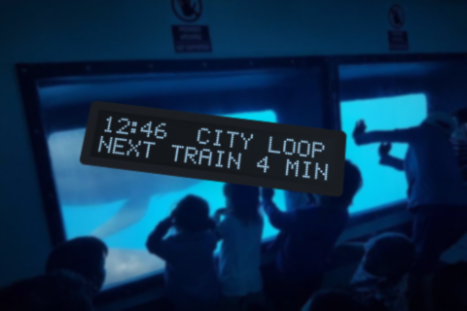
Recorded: 12 h 46 min
